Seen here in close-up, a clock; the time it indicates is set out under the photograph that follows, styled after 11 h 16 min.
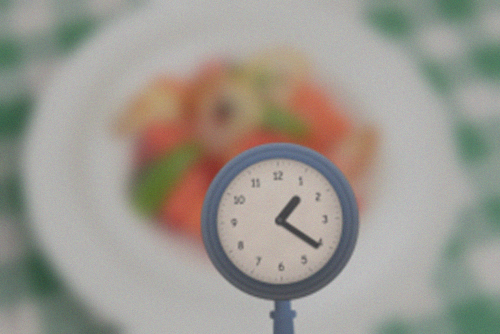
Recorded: 1 h 21 min
